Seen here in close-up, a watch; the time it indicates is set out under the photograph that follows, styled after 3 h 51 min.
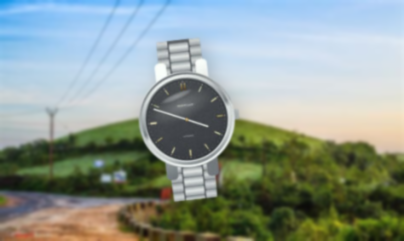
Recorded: 3 h 49 min
